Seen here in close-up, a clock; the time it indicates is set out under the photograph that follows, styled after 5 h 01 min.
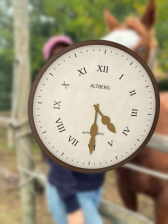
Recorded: 4 h 30 min
